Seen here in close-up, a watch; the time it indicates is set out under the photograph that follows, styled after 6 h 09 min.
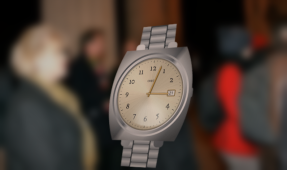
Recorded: 3 h 03 min
